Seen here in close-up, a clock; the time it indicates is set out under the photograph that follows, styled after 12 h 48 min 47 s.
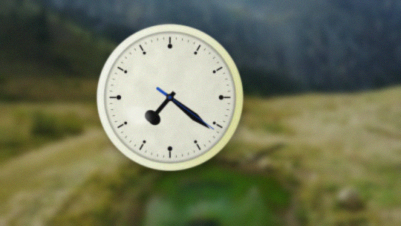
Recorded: 7 h 21 min 21 s
